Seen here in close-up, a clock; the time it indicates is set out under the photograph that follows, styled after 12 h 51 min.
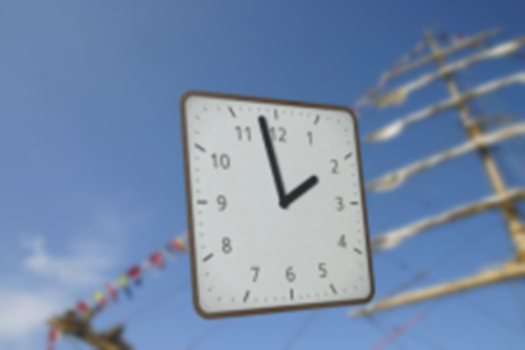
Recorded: 1 h 58 min
